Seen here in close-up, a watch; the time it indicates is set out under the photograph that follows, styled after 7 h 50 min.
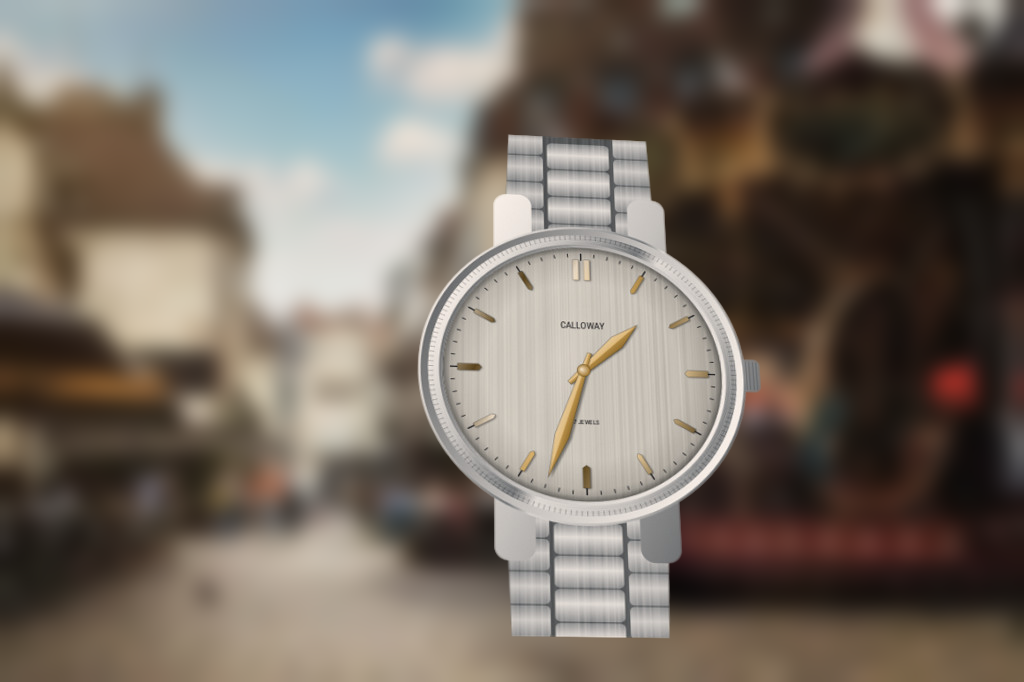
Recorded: 1 h 33 min
